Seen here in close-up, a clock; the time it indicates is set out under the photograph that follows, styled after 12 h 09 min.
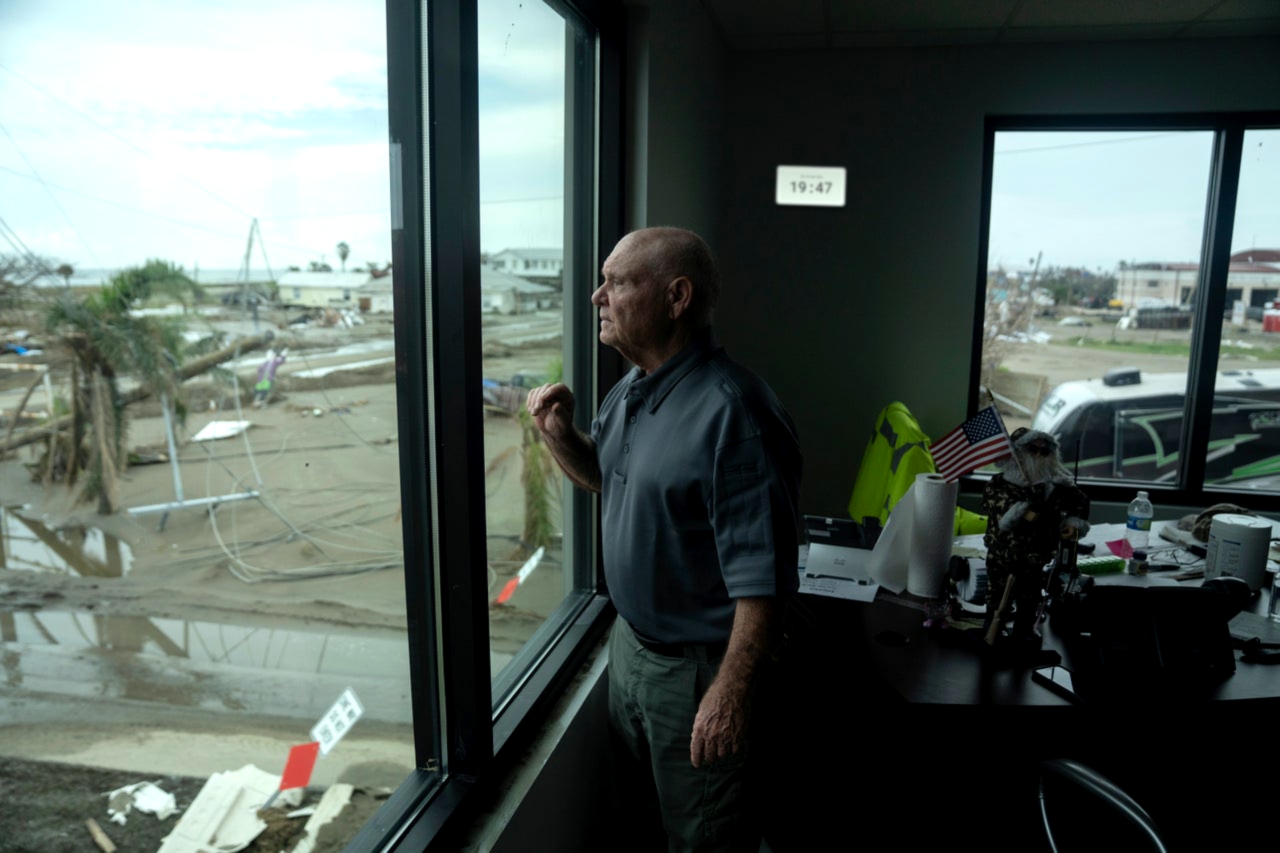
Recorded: 19 h 47 min
